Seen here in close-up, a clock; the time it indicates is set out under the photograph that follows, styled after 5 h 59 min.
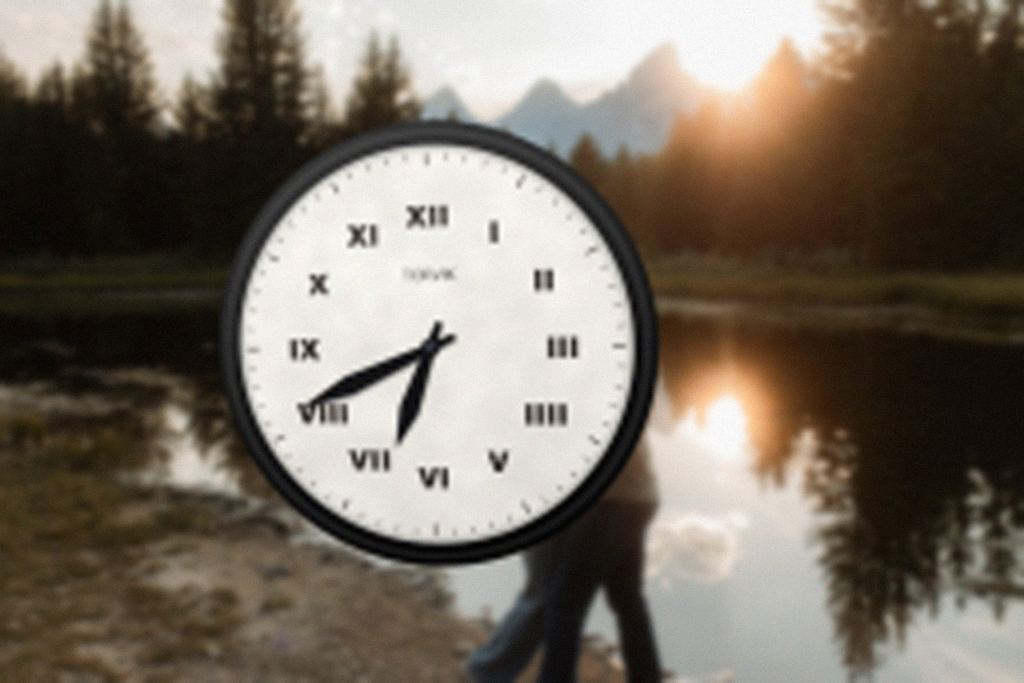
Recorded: 6 h 41 min
